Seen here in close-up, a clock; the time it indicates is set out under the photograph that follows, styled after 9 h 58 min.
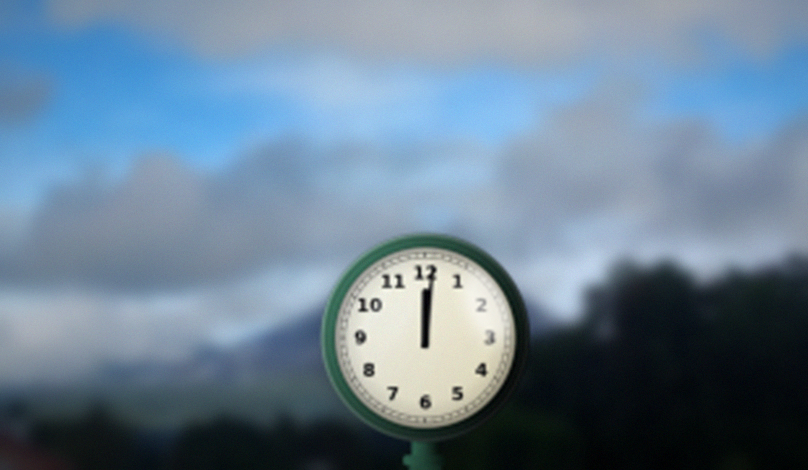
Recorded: 12 h 01 min
